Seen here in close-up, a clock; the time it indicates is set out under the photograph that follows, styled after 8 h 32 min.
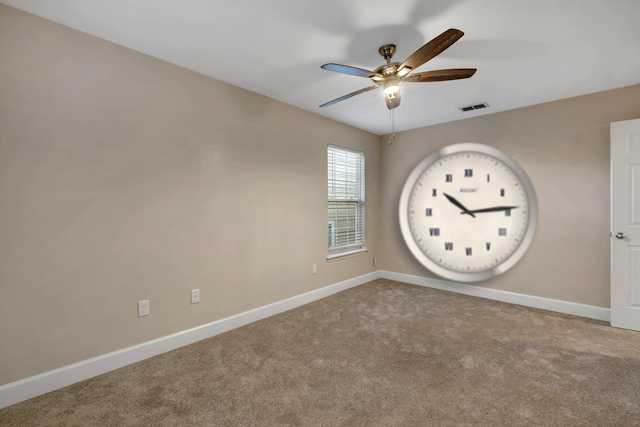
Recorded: 10 h 14 min
